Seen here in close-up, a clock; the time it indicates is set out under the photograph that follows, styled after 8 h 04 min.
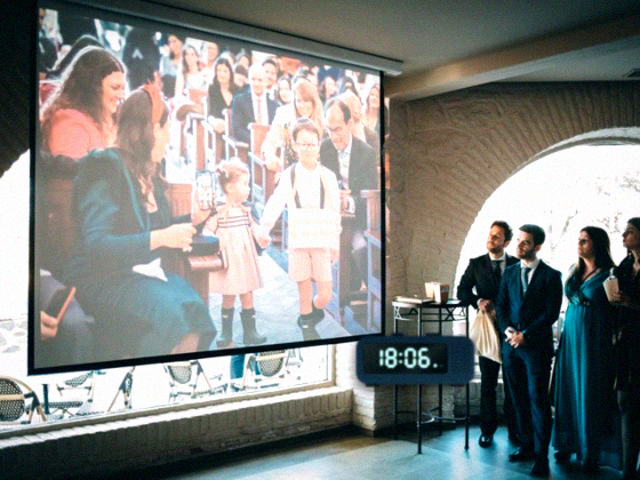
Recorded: 18 h 06 min
